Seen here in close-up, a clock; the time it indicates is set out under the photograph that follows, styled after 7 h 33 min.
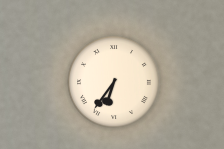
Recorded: 6 h 36 min
